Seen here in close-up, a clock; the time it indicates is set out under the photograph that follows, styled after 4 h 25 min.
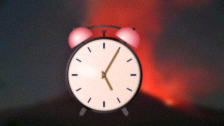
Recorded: 5 h 05 min
